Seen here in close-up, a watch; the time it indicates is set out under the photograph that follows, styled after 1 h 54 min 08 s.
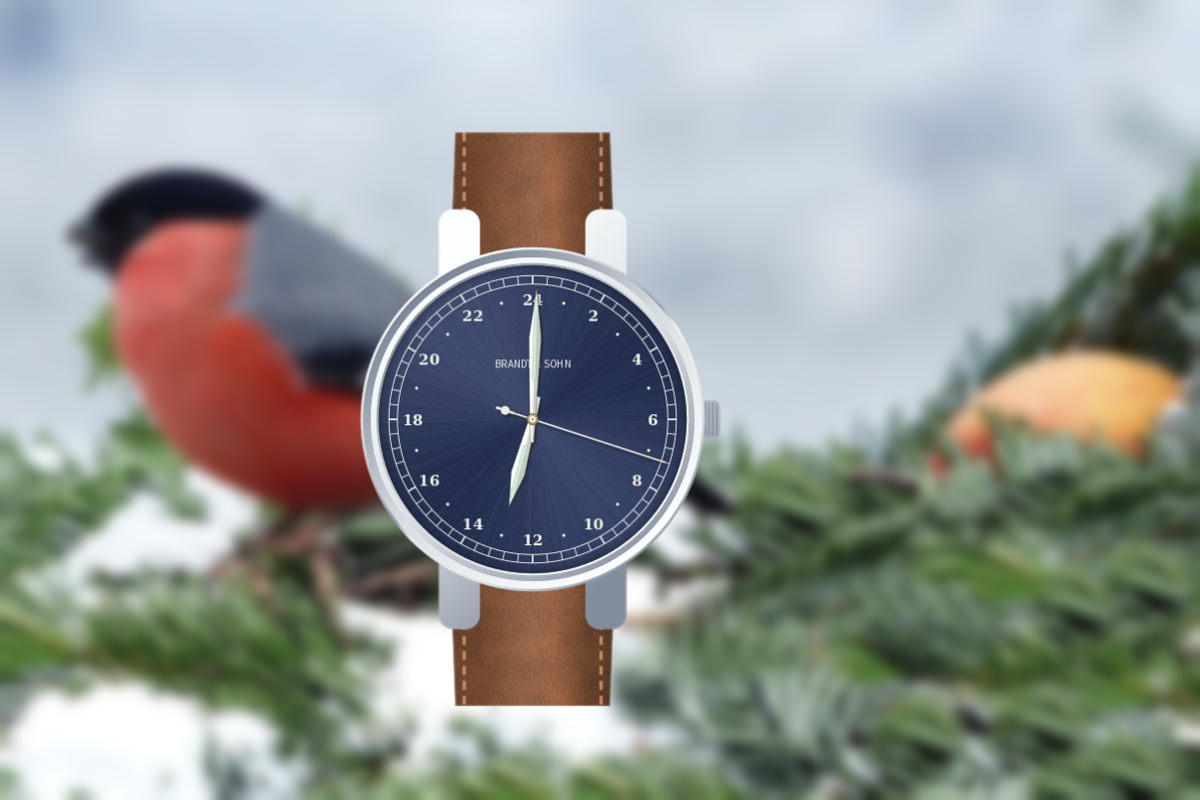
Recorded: 13 h 00 min 18 s
